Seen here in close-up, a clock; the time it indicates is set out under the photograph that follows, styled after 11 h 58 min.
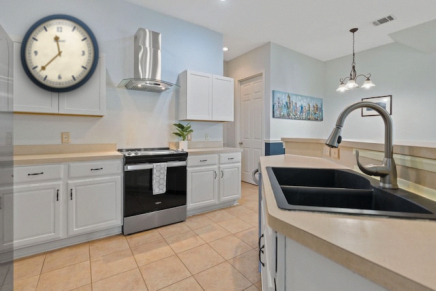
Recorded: 11 h 38 min
